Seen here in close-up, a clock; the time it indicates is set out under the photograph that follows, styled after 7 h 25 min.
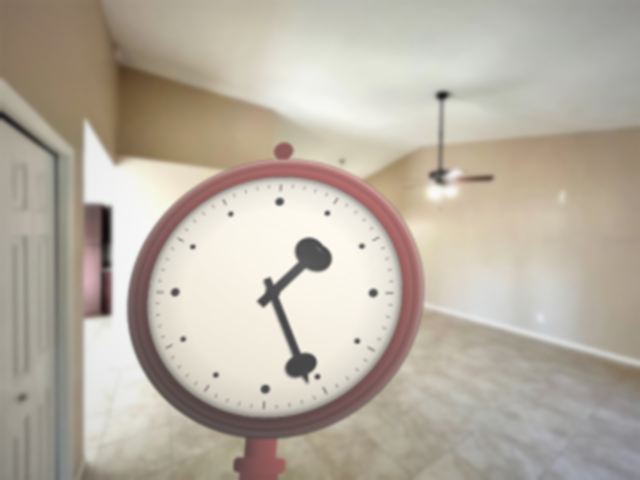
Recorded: 1 h 26 min
